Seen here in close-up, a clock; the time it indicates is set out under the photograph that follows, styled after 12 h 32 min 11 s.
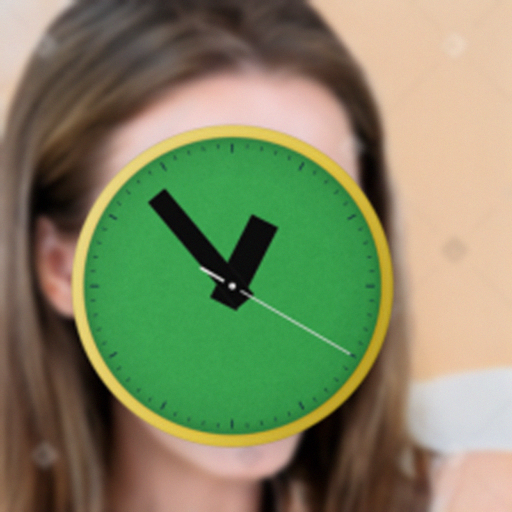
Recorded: 12 h 53 min 20 s
